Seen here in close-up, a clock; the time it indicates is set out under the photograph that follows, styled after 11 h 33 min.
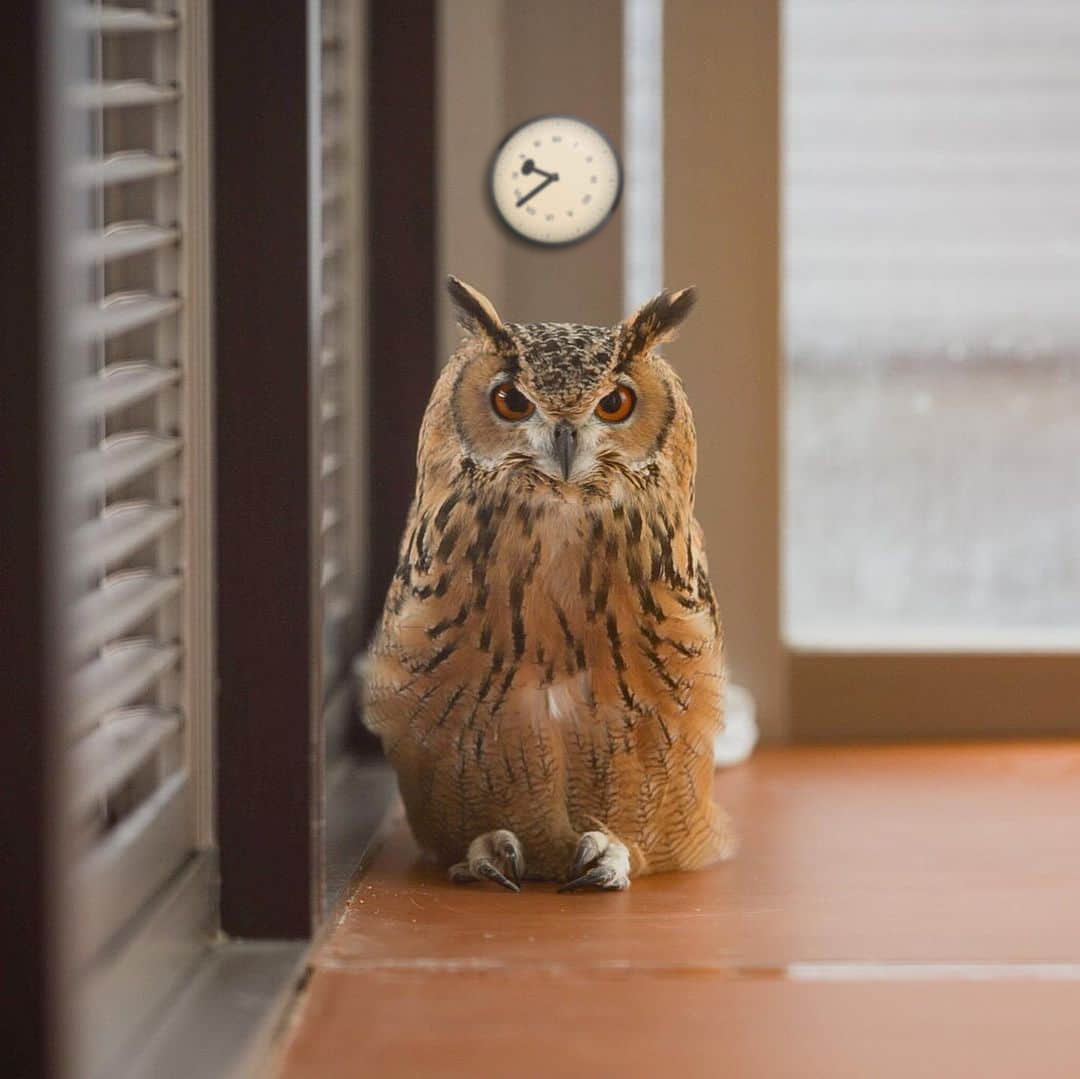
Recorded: 9 h 38 min
